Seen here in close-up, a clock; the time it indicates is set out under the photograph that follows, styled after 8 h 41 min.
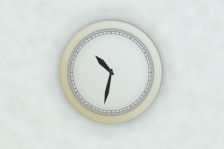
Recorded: 10 h 32 min
